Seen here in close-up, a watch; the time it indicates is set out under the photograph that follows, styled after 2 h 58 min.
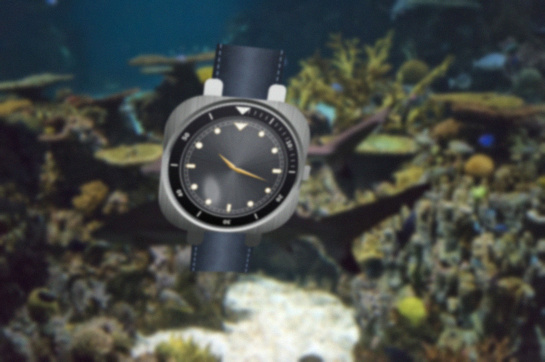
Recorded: 10 h 18 min
